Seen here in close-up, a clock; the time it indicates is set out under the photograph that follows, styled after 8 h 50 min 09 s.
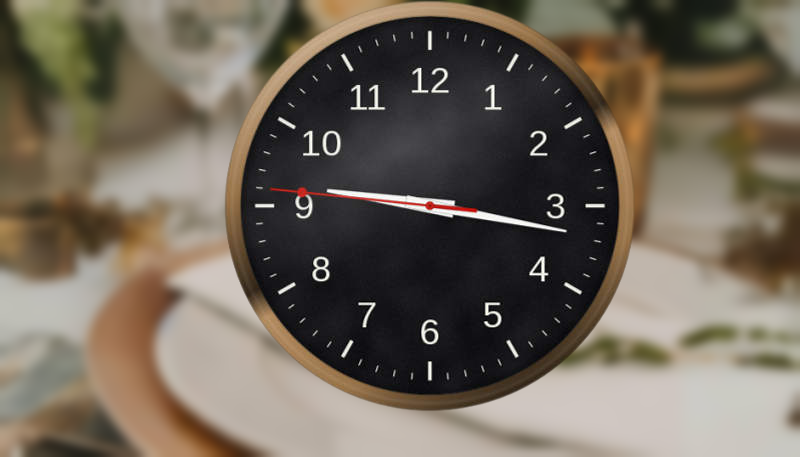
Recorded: 9 h 16 min 46 s
